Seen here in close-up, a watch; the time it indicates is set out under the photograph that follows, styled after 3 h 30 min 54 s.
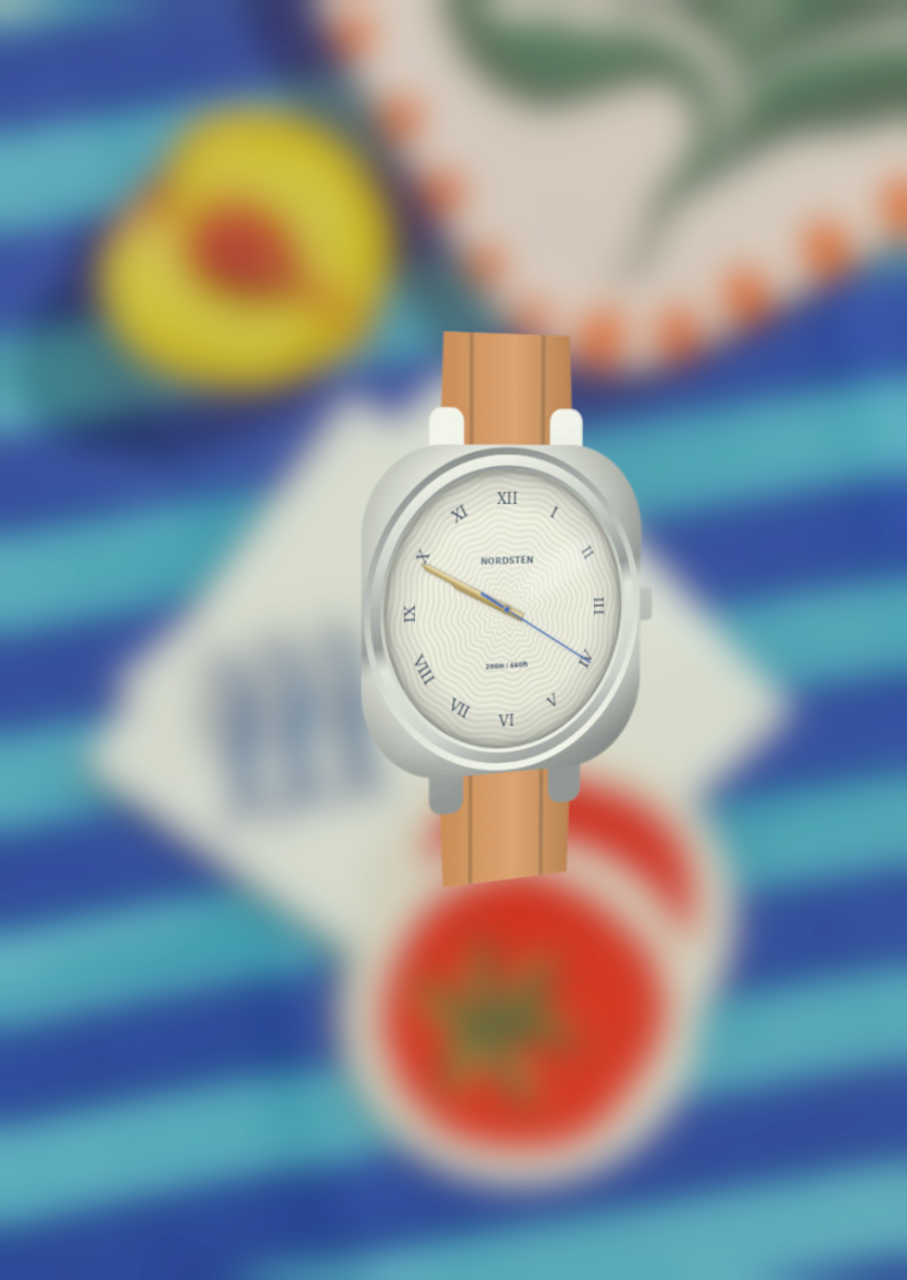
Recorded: 9 h 49 min 20 s
